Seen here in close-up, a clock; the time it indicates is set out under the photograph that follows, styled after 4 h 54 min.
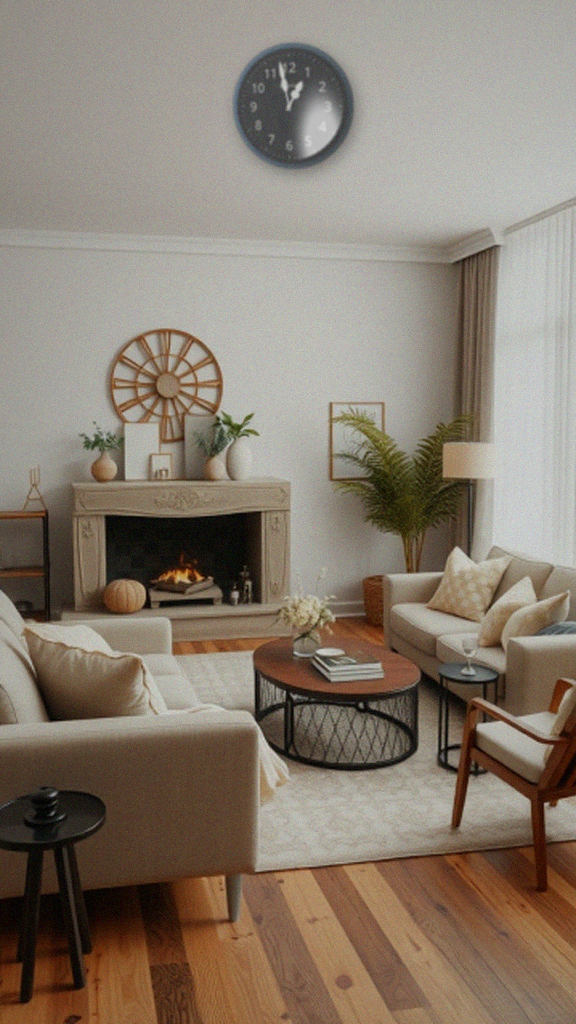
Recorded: 12 h 58 min
